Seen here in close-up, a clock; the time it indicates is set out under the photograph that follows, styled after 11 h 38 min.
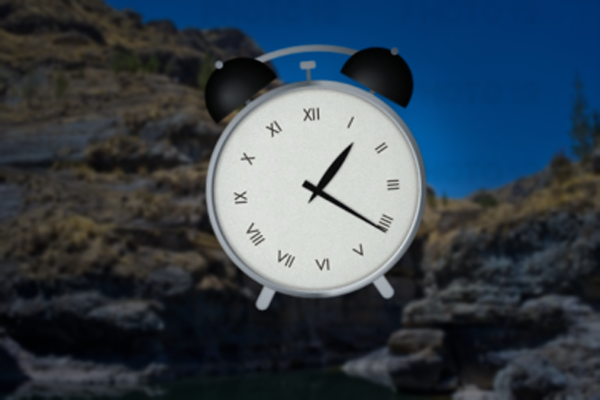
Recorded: 1 h 21 min
